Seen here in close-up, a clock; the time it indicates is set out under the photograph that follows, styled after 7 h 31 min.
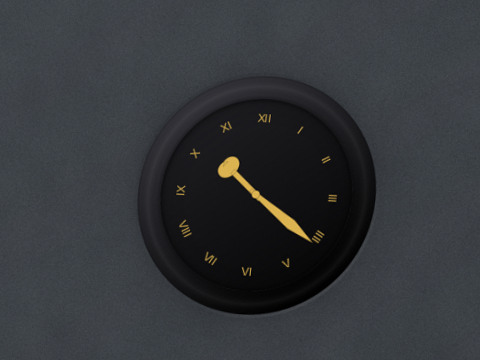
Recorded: 10 h 21 min
